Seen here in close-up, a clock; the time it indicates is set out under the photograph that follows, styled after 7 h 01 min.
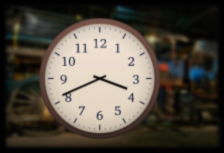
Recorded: 3 h 41 min
